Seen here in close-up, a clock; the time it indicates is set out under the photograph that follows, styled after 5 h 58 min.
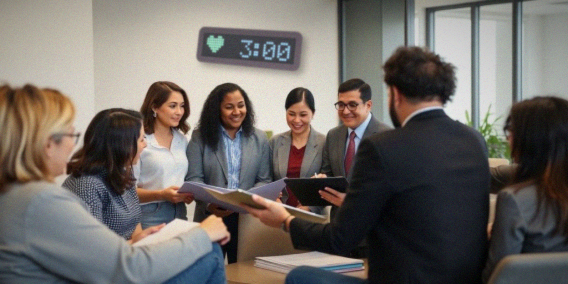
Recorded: 3 h 00 min
